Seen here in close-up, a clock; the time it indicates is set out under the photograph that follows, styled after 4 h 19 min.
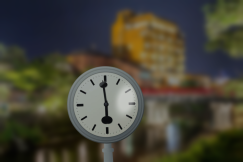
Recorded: 5 h 59 min
